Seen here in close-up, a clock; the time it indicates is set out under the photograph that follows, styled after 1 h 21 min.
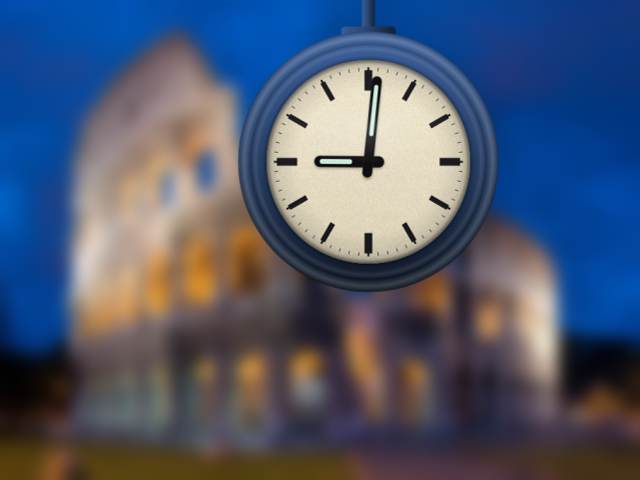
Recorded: 9 h 01 min
